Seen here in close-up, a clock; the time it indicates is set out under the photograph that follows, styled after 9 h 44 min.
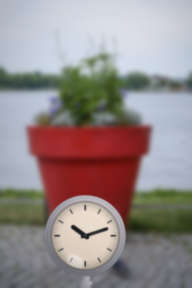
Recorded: 10 h 12 min
